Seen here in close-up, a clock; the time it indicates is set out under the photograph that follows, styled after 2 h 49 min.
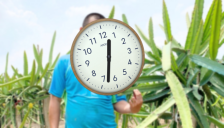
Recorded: 12 h 33 min
